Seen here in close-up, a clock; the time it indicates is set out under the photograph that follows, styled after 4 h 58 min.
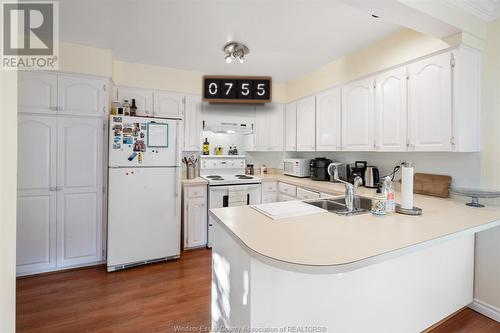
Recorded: 7 h 55 min
